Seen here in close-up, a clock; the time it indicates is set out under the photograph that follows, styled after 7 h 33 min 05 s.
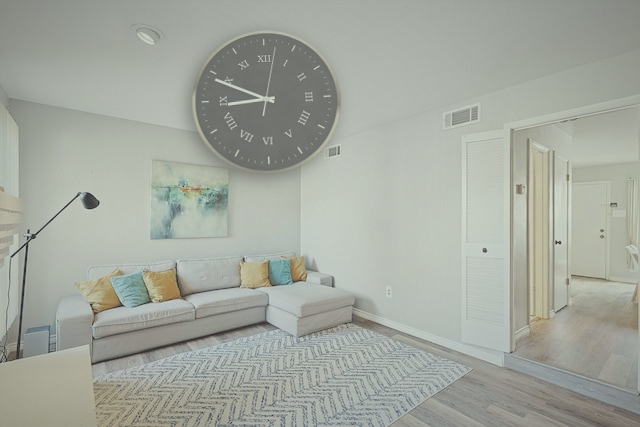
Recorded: 8 h 49 min 02 s
